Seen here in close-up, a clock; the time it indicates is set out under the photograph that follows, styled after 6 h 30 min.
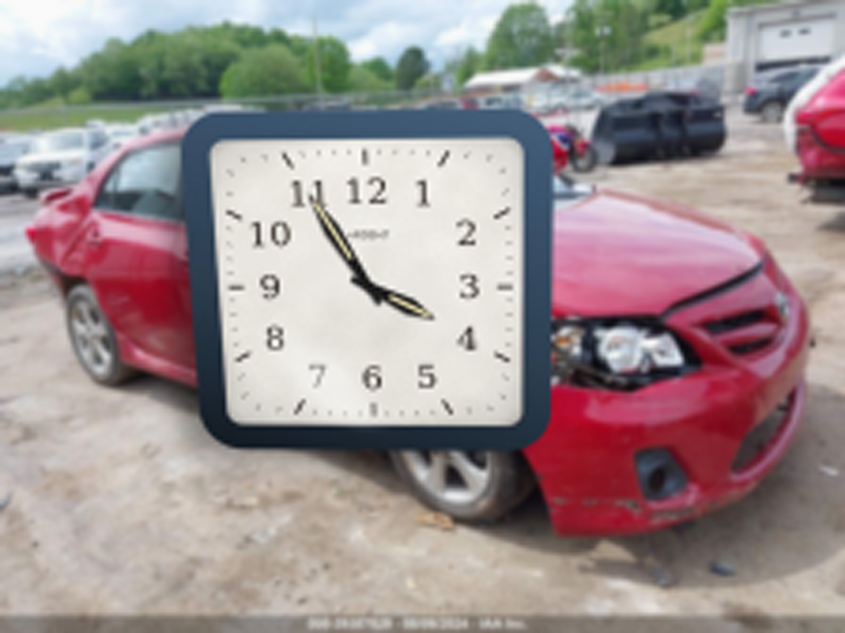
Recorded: 3 h 55 min
